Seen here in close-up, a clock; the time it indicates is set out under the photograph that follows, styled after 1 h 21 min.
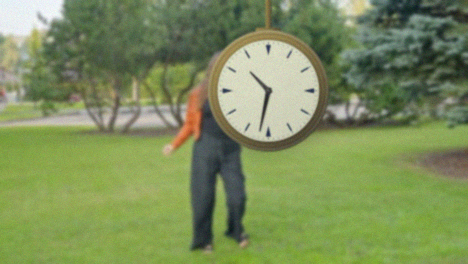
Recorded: 10 h 32 min
